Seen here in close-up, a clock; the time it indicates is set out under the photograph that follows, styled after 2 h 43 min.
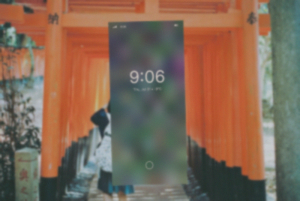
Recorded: 9 h 06 min
